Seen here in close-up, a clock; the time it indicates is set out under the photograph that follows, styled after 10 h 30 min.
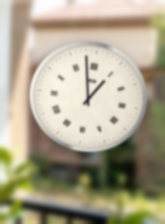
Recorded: 12 h 58 min
